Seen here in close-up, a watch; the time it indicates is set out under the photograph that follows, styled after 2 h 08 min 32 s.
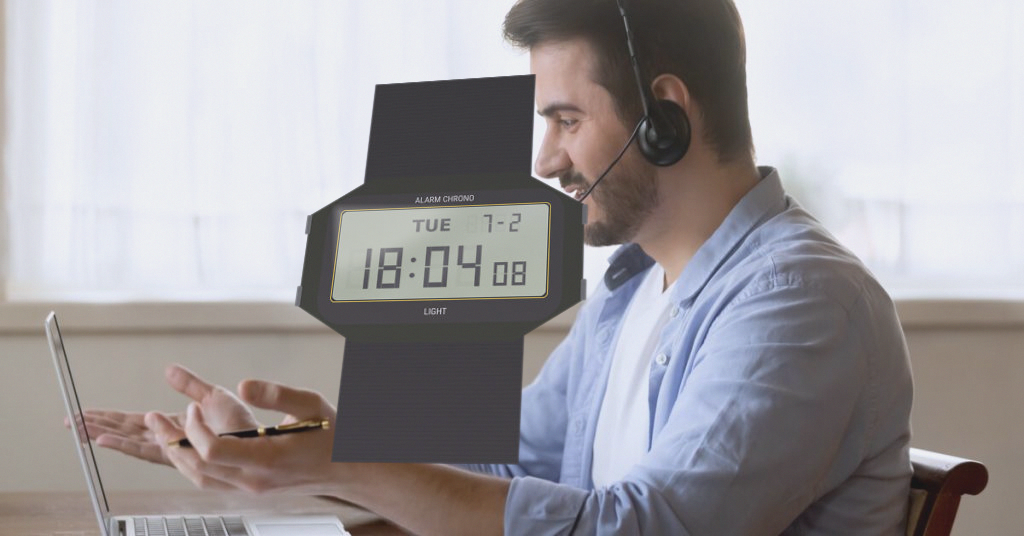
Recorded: 18 h 04 min 08 s
